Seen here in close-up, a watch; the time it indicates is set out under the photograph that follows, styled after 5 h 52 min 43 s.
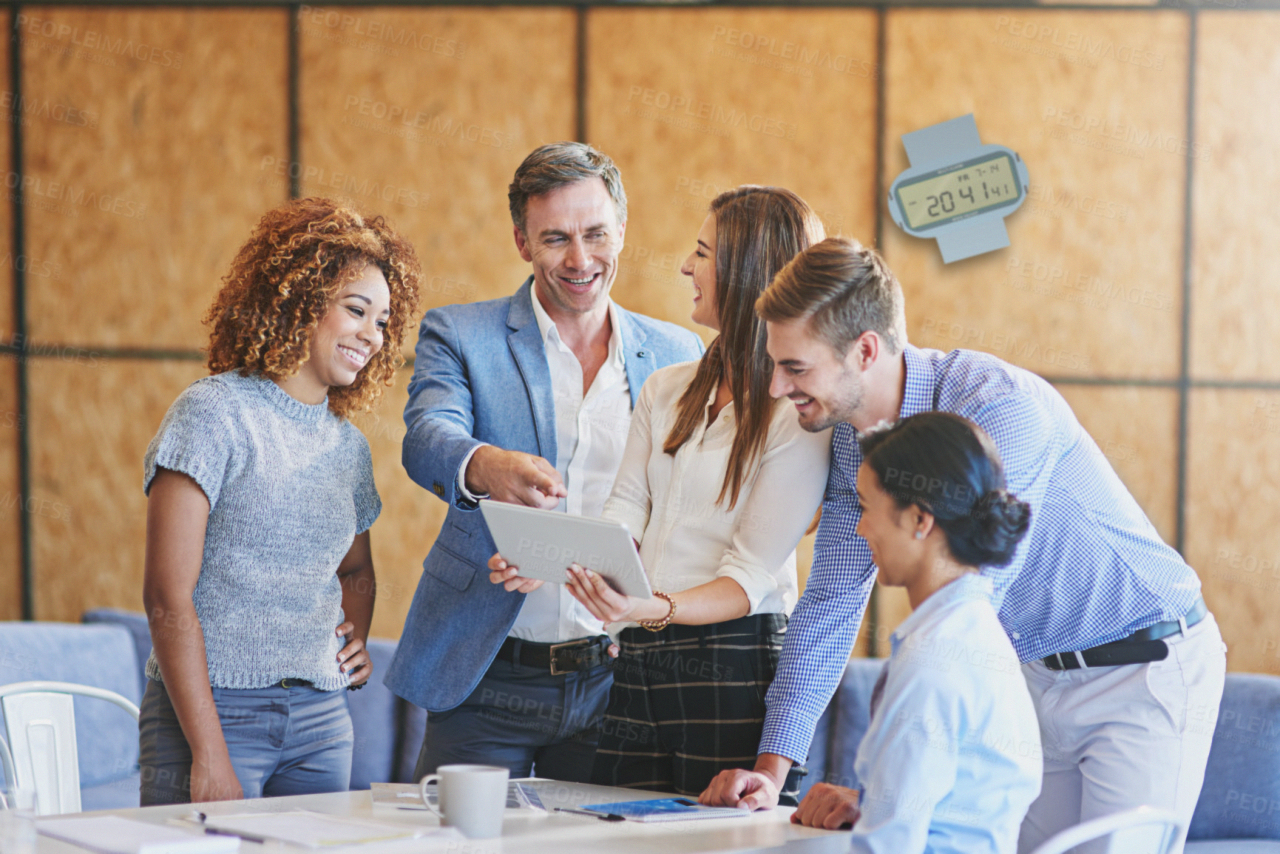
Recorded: 20 h 41 min 41 s
